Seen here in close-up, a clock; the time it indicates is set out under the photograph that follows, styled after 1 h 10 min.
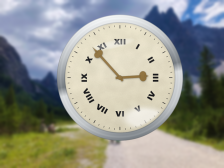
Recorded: 2 h 53 min
